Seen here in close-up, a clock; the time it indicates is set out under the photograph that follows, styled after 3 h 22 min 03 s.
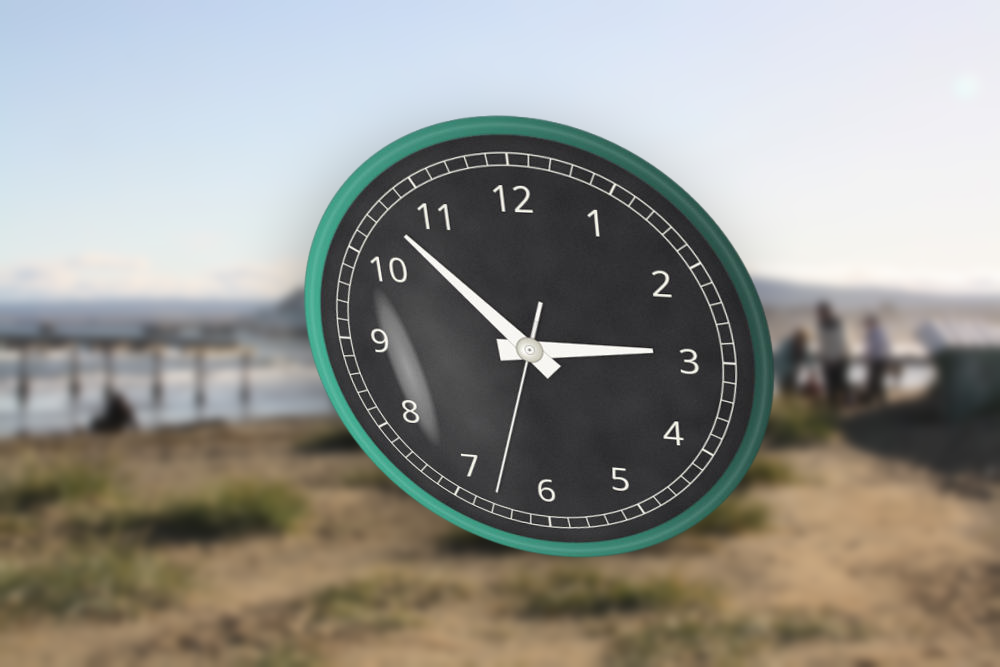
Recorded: 2 h 52 min 33 s
